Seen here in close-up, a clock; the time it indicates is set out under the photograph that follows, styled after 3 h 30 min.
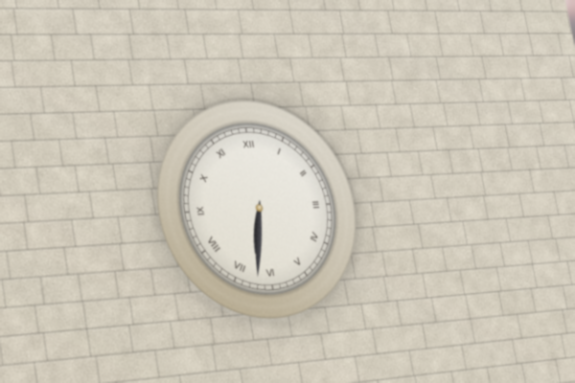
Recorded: 6 h 32 min
